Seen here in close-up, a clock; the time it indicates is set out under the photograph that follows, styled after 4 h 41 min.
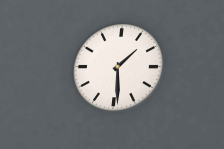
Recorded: 1 h 29 min
